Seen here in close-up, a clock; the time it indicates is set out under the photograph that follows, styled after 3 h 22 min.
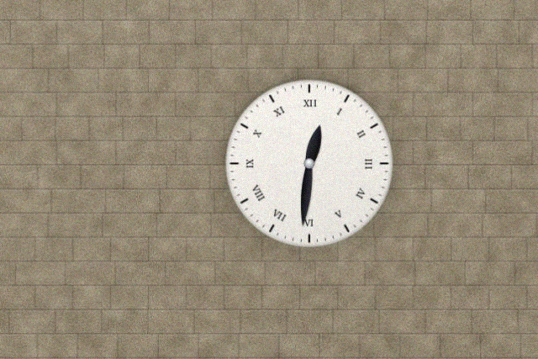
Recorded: 12 h 31 min
